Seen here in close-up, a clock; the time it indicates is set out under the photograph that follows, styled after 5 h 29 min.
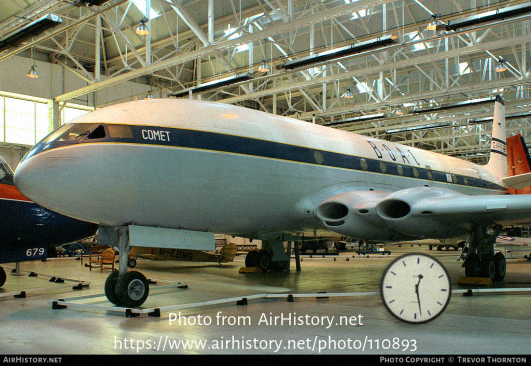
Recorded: 12 h 28 min
